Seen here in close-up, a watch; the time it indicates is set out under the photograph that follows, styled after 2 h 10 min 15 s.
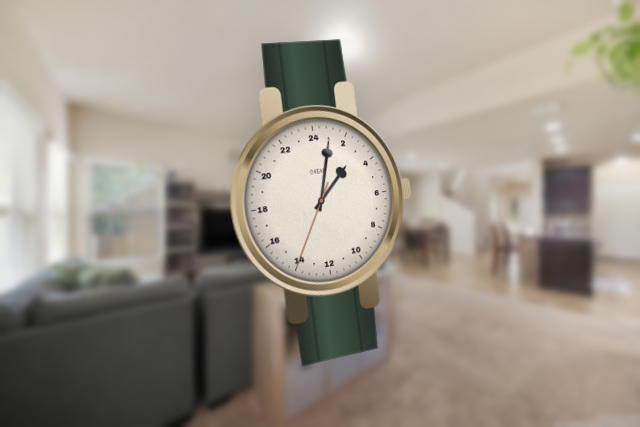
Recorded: 3 h 02 min 35 s
